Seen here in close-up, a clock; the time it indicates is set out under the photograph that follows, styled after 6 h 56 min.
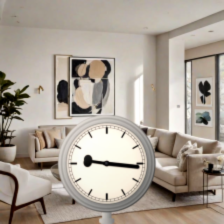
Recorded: 9 h 16 min
